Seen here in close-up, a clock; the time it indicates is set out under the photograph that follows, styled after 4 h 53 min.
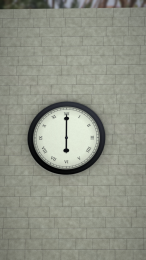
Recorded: 6 h 00 min
